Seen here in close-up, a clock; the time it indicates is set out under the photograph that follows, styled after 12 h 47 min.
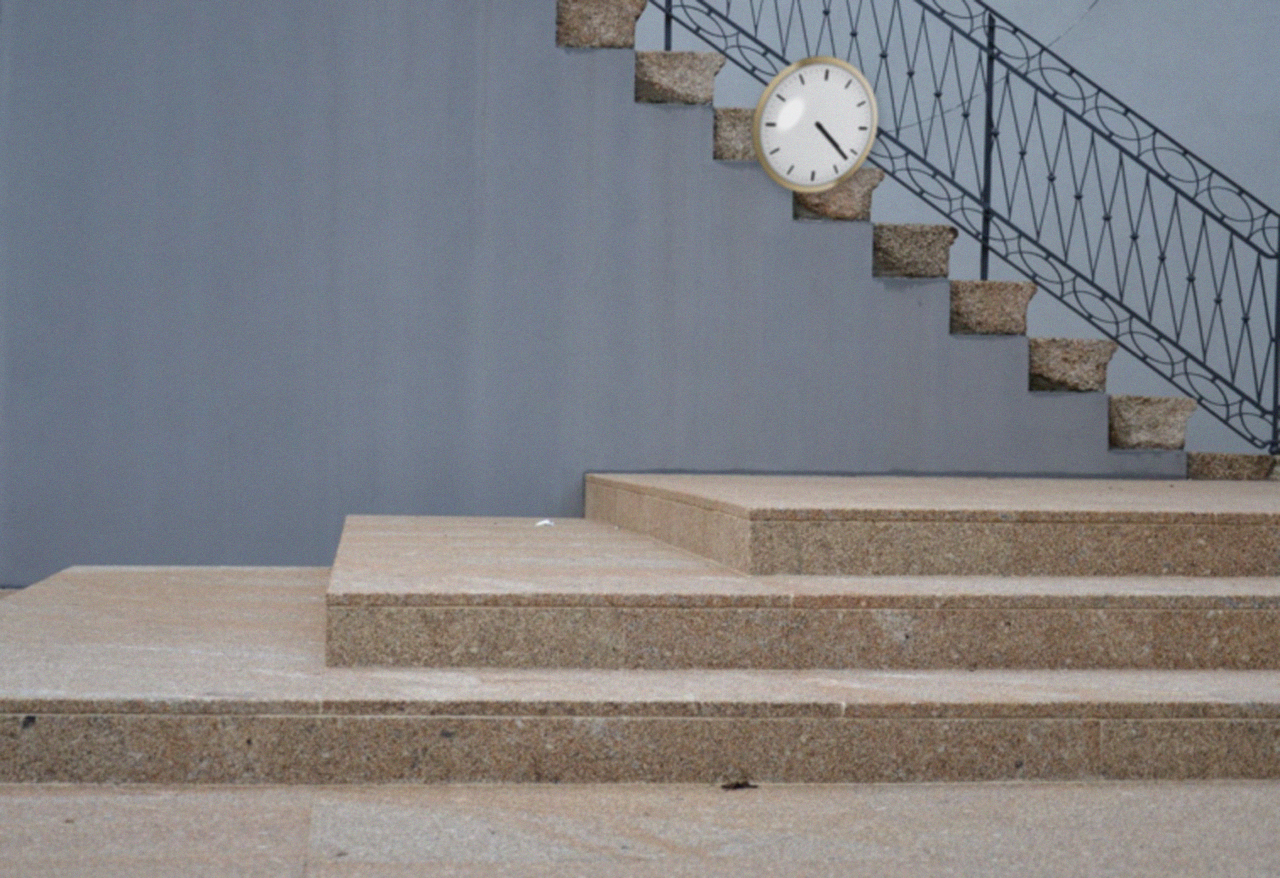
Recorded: 4 h 22 min
